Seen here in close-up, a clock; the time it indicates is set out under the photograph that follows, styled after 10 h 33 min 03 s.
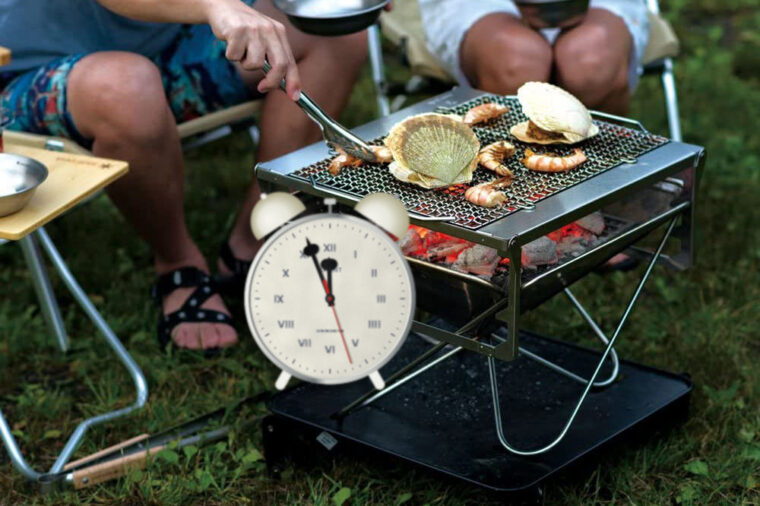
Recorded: 11 h 56 min 27 s
